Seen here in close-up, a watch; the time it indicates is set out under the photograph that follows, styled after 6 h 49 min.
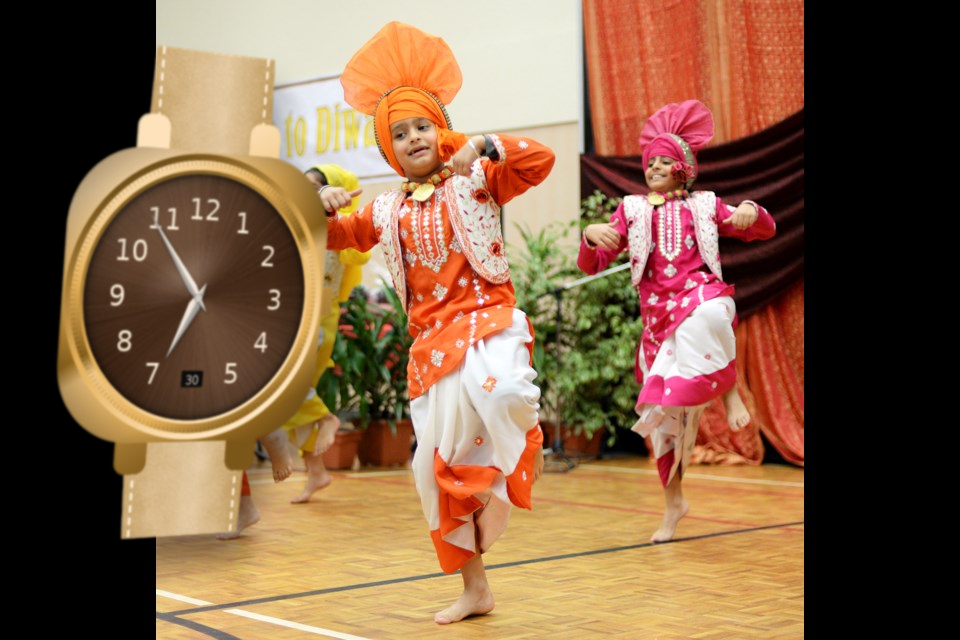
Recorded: 6 h 54 min
